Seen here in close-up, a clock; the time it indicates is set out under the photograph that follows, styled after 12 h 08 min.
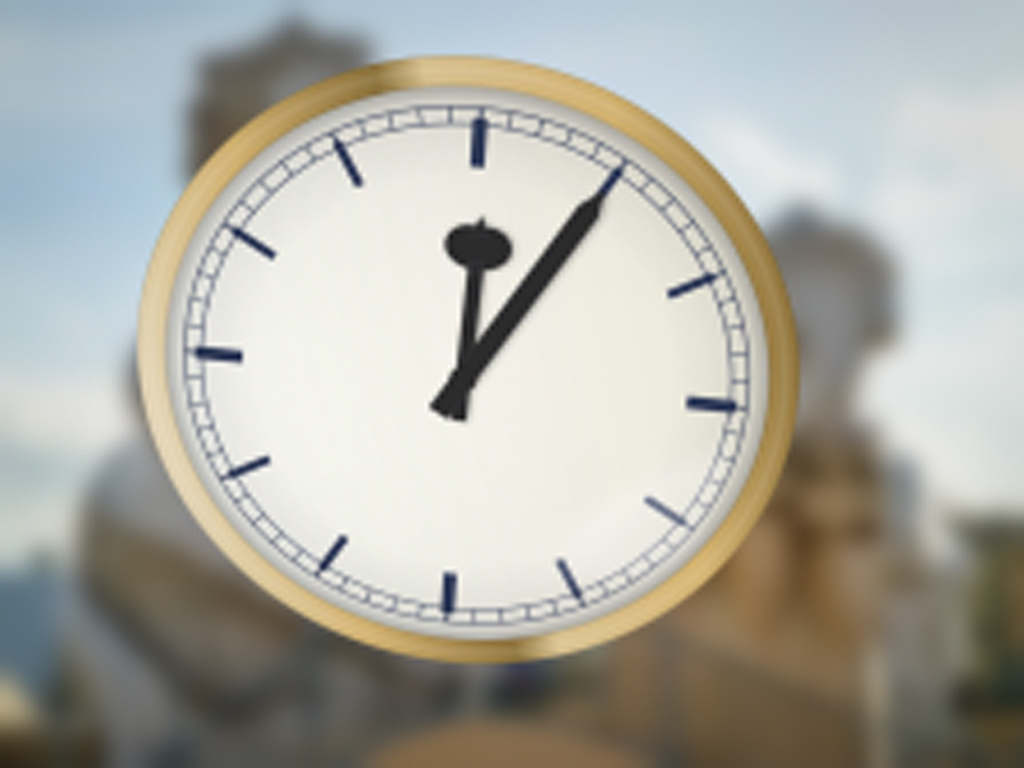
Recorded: 12 h 05 min
